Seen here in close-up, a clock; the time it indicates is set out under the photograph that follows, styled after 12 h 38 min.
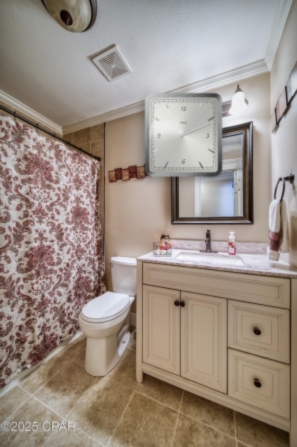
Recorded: 2 h 11 min
